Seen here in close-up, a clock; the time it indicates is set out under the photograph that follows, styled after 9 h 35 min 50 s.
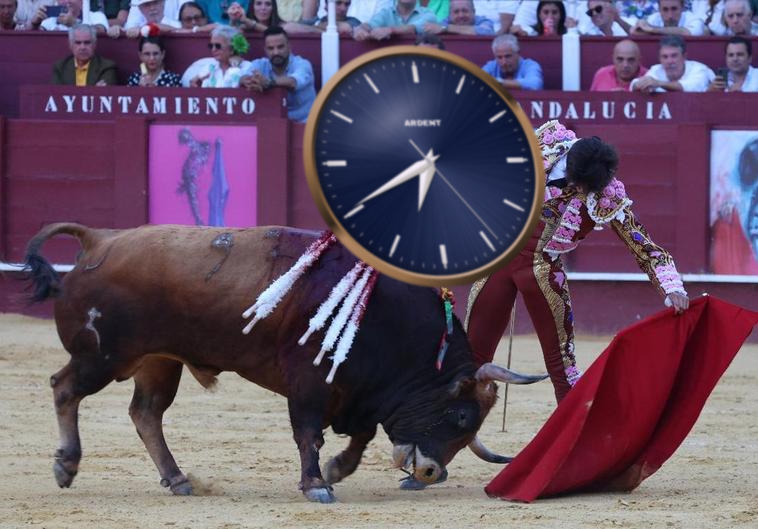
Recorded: 6 h 40 min 24 s
